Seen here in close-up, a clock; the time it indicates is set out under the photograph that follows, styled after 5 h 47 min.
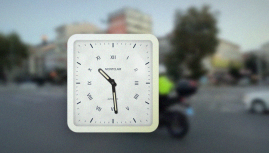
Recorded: 10 h 29 min
